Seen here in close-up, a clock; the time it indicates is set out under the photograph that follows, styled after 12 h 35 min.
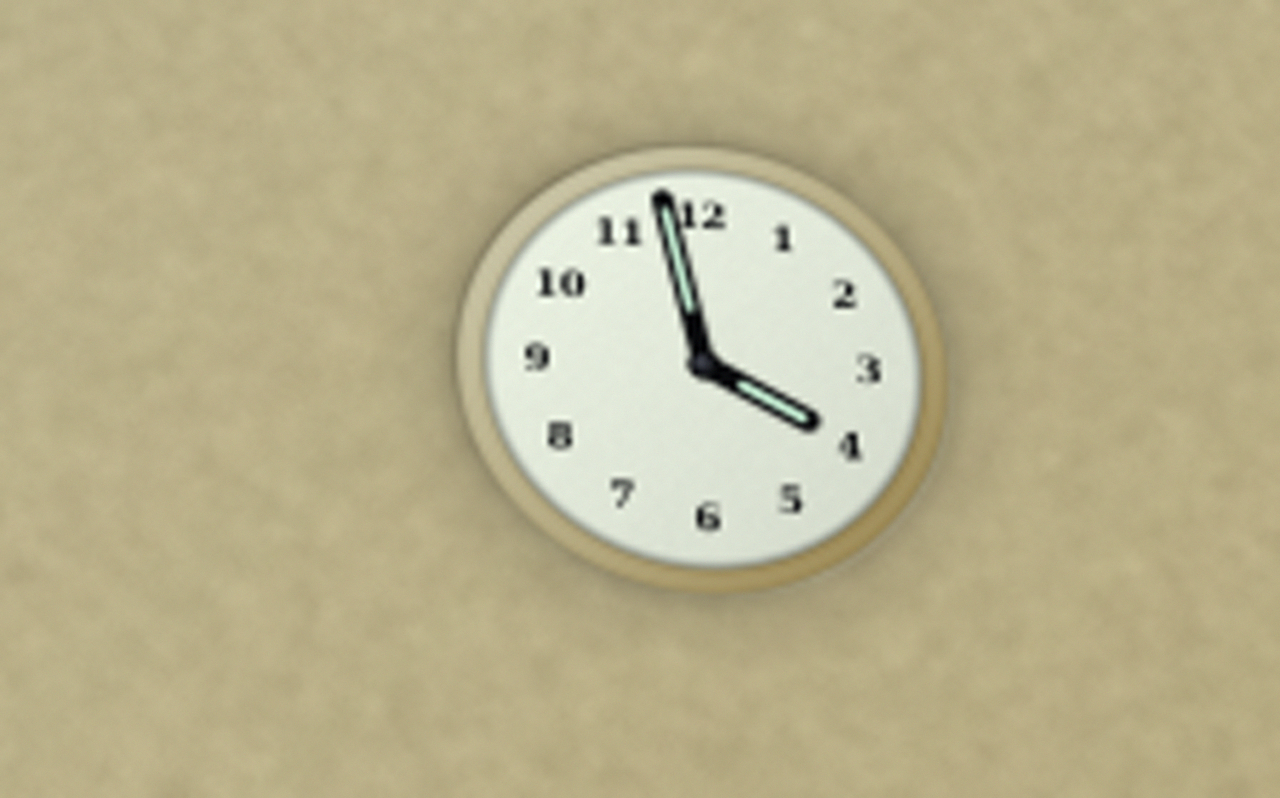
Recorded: 3 h 58 min
